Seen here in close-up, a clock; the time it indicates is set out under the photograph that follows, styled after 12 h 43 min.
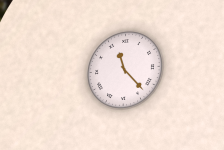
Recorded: 11 h 23 min
